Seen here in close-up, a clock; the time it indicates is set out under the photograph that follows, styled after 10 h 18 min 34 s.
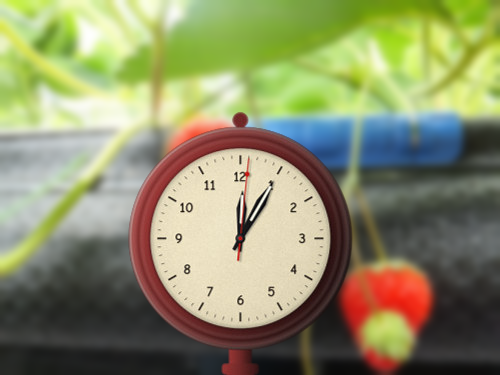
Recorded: 12 h 05 min 01 s
